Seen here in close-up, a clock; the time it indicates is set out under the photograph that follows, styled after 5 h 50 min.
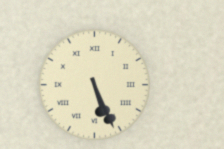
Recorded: 5 h 26 min
